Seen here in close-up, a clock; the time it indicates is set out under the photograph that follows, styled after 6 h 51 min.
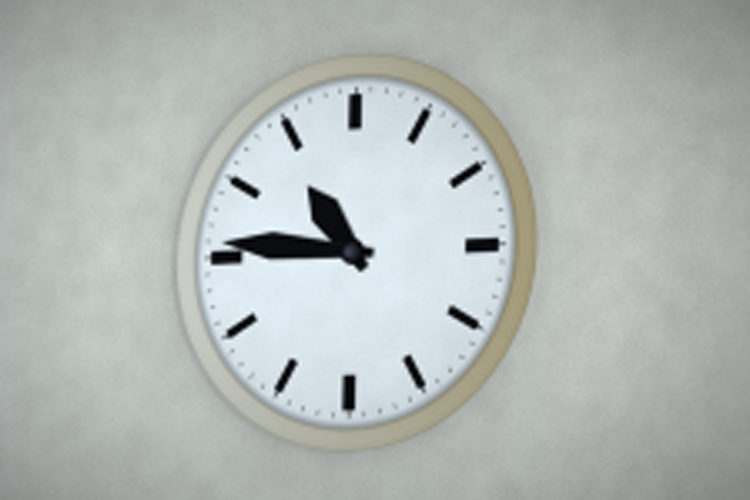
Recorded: 10 h 46 min
